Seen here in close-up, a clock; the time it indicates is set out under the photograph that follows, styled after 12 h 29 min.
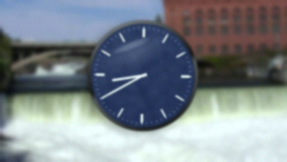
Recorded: 8 h 40 min
